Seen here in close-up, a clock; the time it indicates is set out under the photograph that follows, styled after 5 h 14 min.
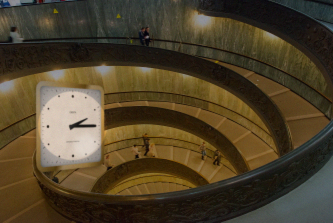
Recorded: 2 h 15 min
